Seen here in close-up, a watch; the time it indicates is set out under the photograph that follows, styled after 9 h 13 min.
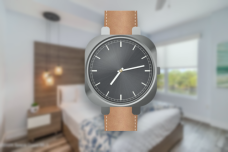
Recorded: 7 h 13 min
